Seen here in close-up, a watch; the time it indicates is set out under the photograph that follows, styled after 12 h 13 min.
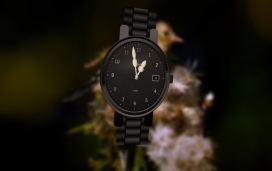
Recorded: 12 h 58 min
